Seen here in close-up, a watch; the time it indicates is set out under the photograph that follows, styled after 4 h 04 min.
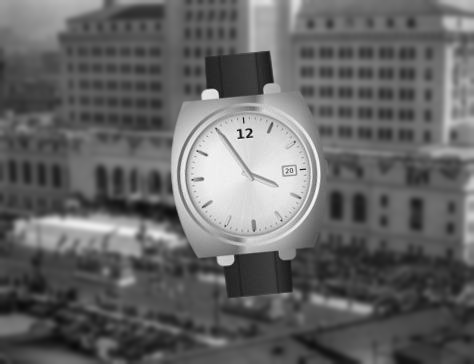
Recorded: 3 h 55 min
